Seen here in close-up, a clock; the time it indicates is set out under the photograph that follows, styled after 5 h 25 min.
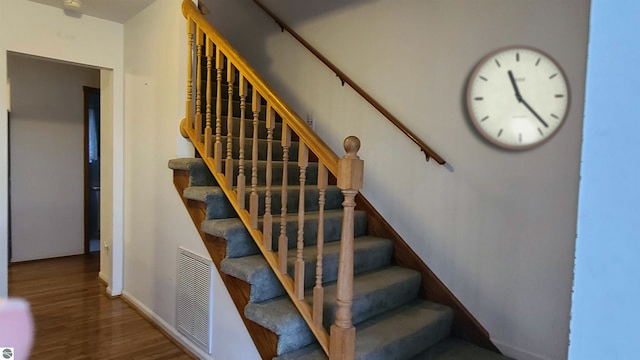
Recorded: 11 h 23 min
